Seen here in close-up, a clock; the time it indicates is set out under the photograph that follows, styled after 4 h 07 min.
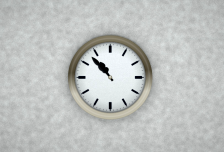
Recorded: 10 h 53 min
